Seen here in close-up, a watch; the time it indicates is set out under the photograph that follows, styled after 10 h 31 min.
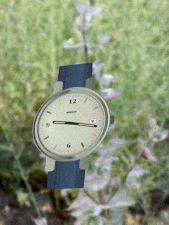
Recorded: 9 h 17 min
